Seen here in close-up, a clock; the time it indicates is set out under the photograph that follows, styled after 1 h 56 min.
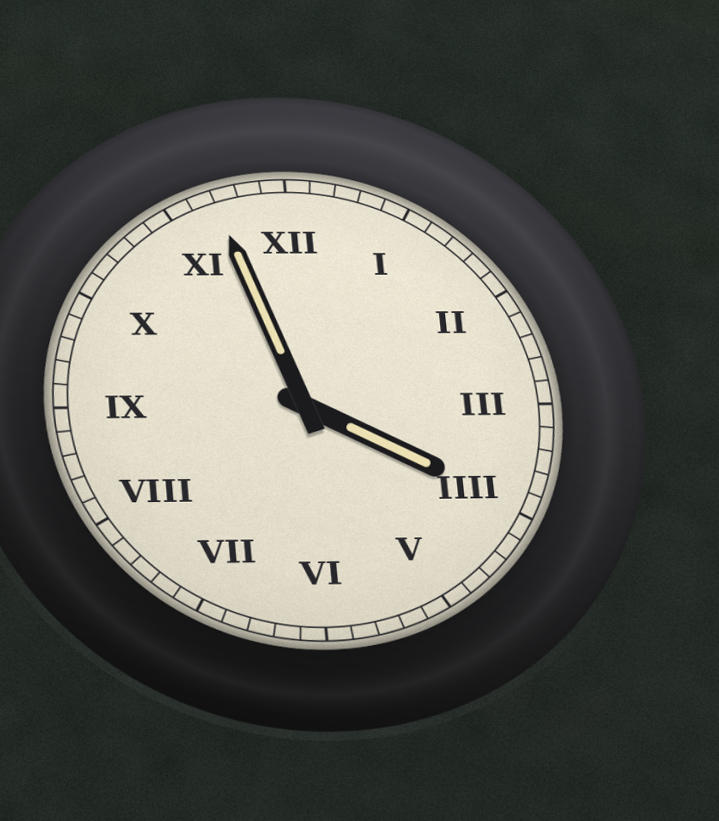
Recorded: 3 h 57 min
